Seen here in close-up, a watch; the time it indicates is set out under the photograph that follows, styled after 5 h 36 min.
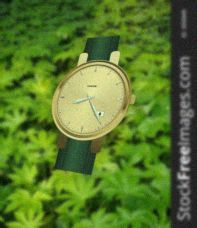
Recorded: 8 h 24 min
